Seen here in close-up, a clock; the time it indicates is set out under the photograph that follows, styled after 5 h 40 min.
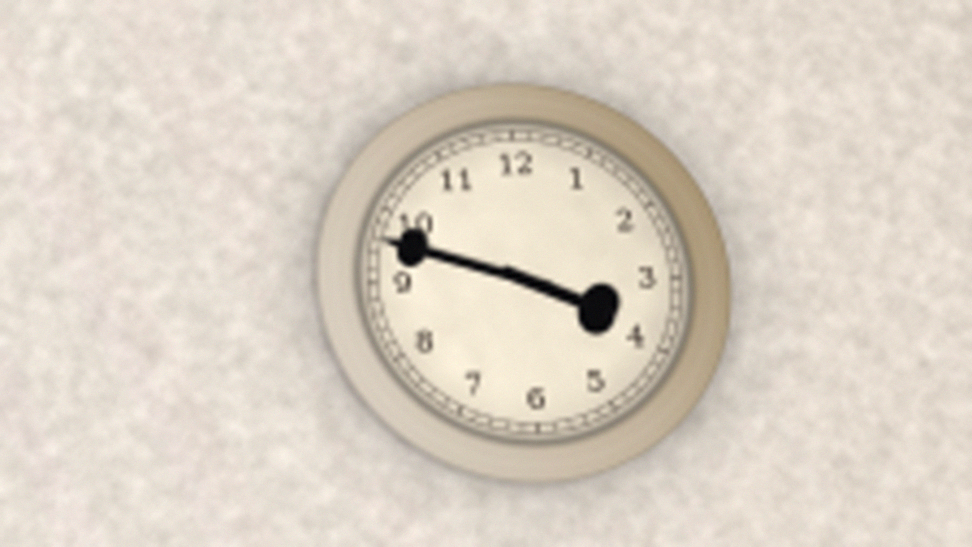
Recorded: 3 h 48 min
